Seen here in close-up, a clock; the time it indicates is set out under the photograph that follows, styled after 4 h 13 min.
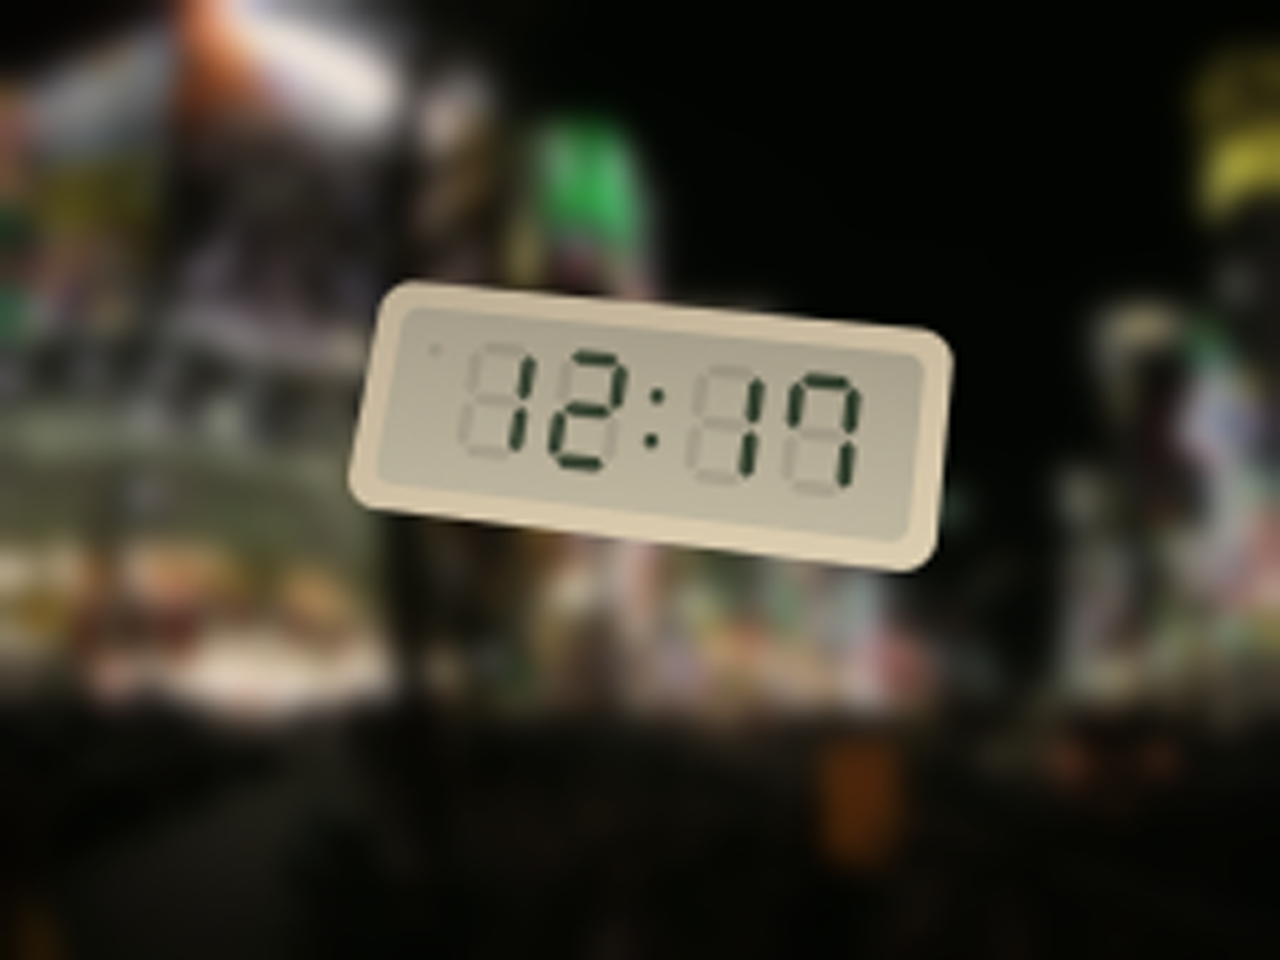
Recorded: 12 h 17 min
